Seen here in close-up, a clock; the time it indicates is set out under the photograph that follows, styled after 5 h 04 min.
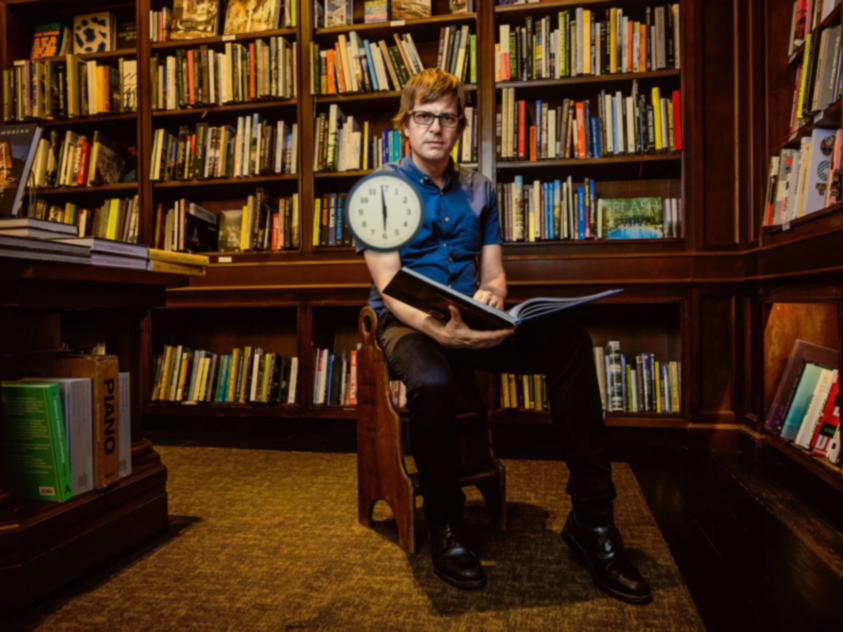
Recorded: 5 h 59 min
